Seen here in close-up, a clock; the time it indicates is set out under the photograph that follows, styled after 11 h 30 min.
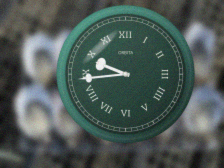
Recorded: 9 h 44 min
